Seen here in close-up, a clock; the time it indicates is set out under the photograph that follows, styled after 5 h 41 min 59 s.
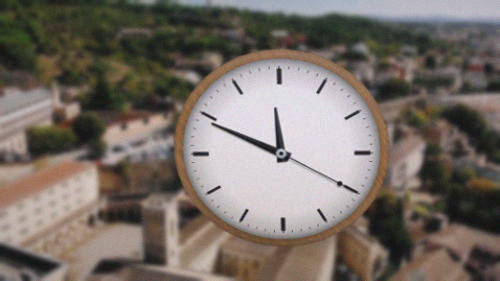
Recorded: 11 h 49 min 20 s
